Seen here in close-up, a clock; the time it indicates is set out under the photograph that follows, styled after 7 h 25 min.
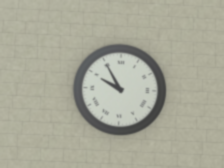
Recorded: 9 h 55 min
